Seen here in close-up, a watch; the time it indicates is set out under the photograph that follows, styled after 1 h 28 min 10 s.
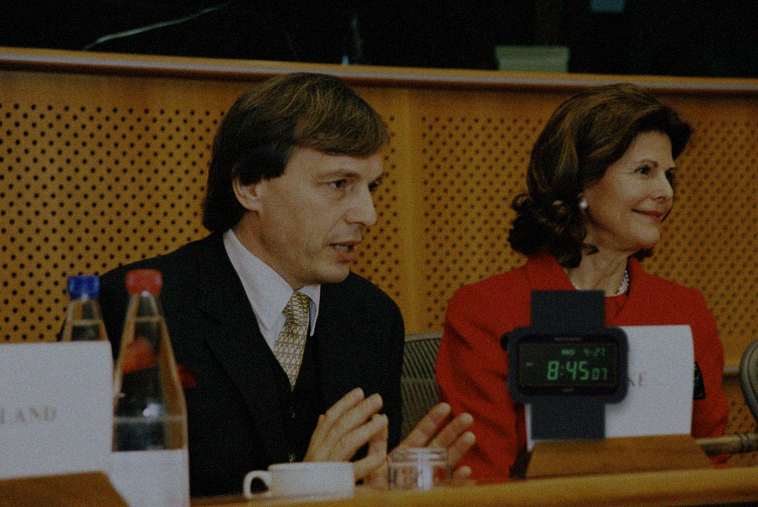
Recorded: 8 h 45 min 07 s
